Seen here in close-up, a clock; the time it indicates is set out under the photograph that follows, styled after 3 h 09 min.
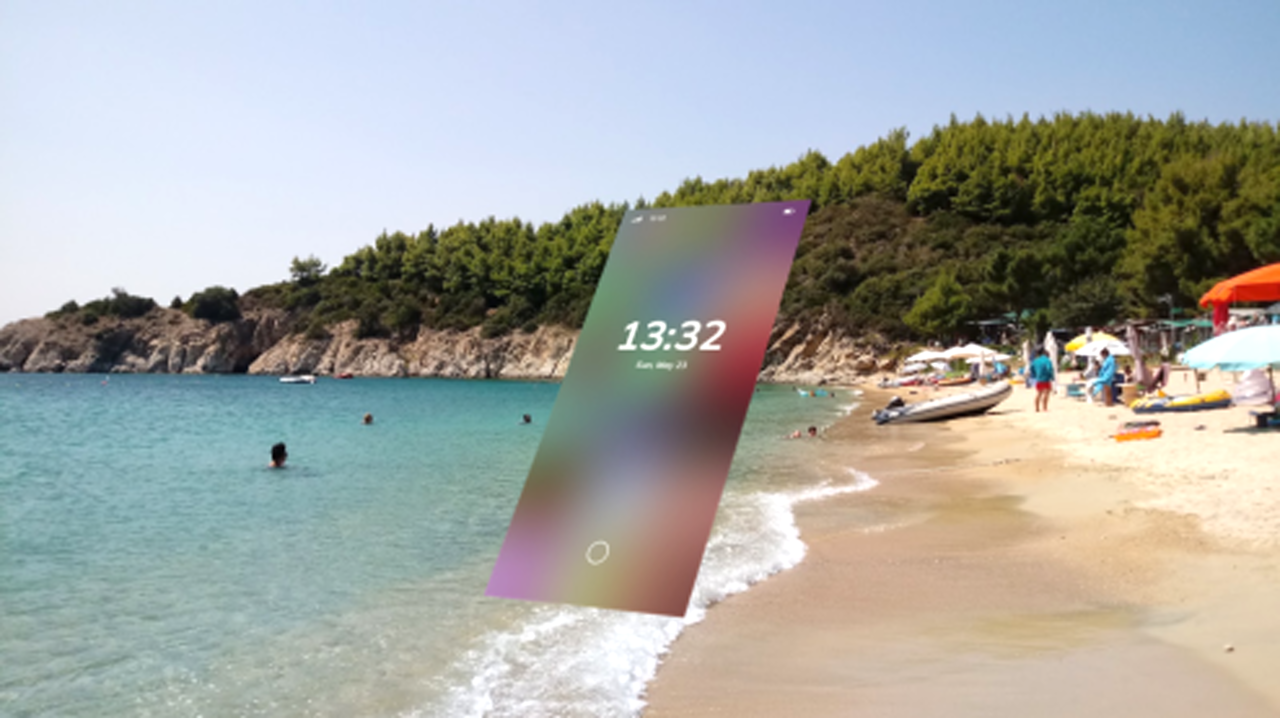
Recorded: 13 h 32 min
